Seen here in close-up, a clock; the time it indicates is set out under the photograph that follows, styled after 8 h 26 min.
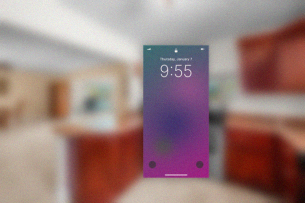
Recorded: 9 h 55 min
